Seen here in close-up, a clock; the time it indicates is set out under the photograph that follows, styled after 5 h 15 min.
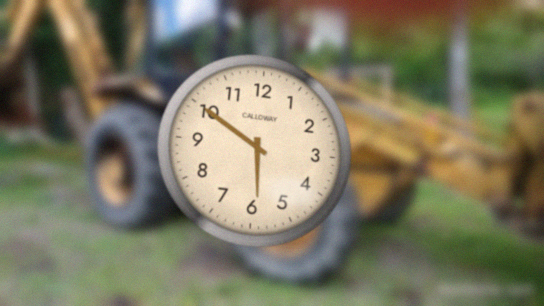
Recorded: 5 h 50 min
